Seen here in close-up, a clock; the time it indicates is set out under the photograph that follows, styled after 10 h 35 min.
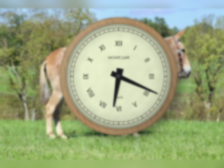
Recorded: 6 h 19 min
